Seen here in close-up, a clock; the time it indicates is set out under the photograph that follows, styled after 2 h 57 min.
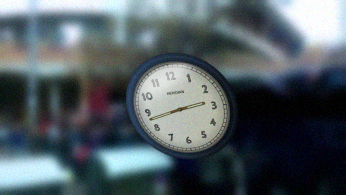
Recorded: 2 h 43 min
